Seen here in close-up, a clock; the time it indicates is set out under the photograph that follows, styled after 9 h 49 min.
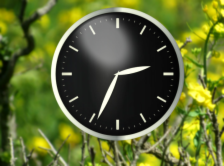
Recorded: 2 h 34 min
